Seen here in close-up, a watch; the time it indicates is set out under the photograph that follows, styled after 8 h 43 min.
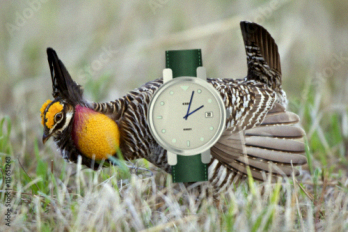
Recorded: 2 h 03 min
